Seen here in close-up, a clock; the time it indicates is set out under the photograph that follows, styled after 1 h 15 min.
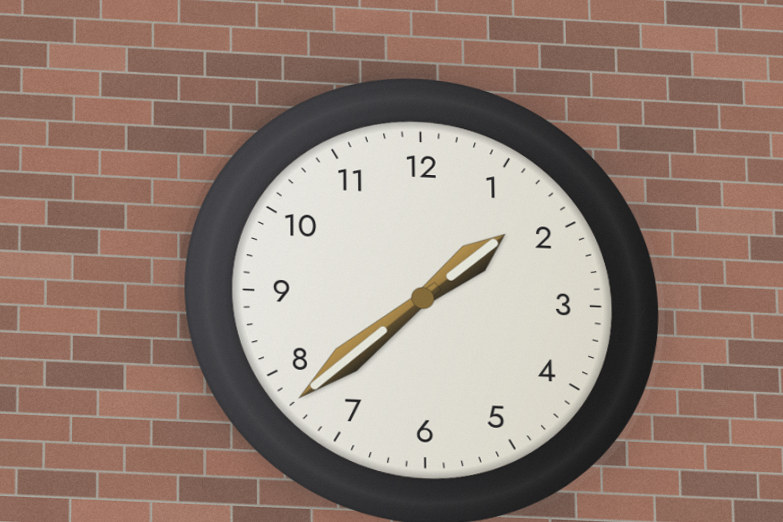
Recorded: 1 h 38 min
